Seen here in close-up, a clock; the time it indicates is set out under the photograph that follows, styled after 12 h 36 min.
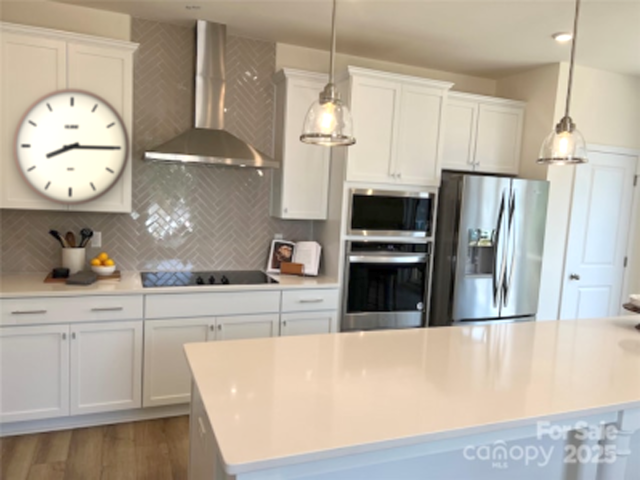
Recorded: 8 h 15 min
